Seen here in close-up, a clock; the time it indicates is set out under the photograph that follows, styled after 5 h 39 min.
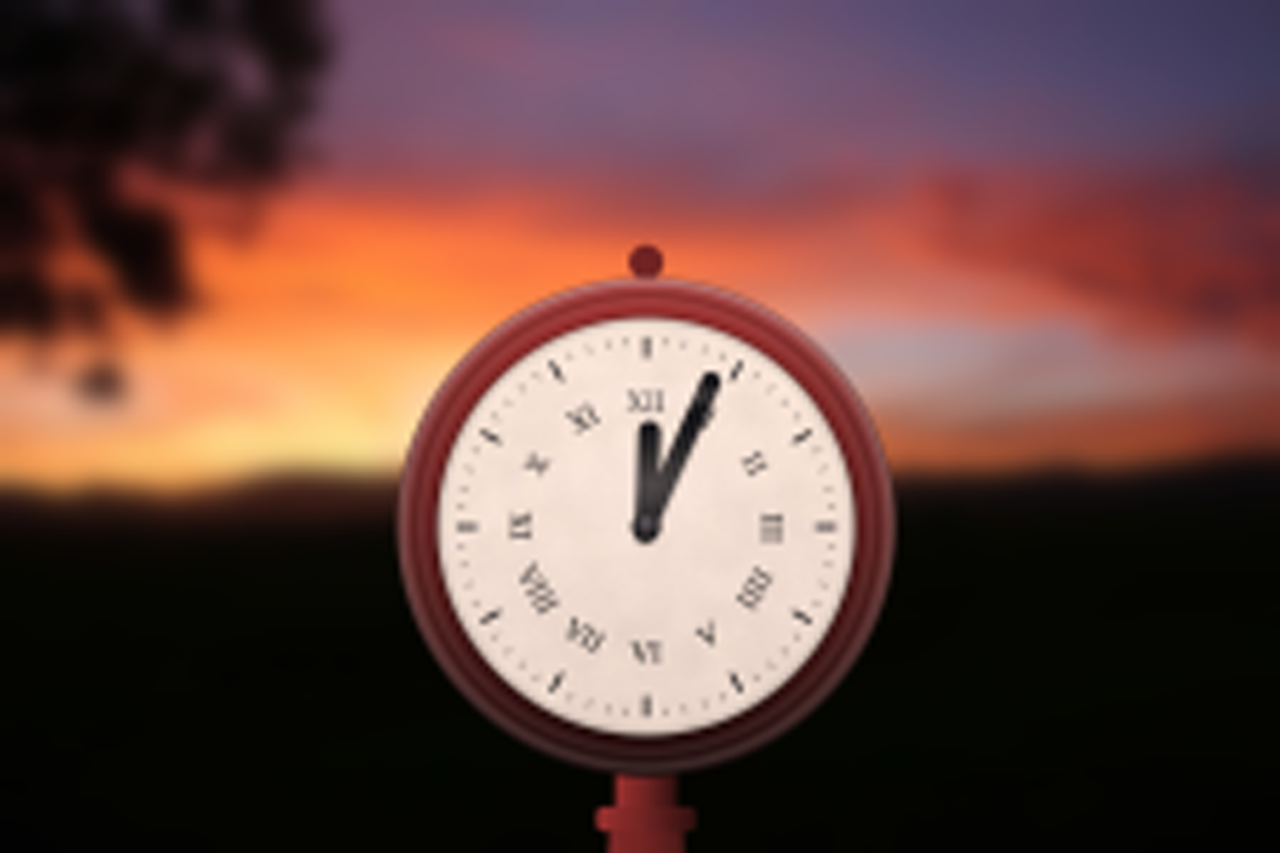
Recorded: 12 h 04 min
